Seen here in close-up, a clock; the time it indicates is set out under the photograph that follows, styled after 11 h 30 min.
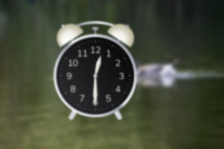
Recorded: 12 h 30 min
